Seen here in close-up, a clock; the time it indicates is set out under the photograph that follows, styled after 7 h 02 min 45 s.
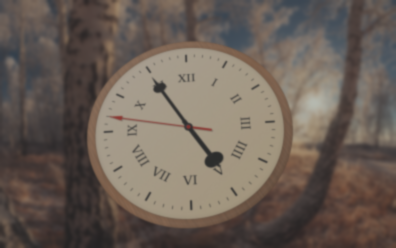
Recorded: 4 h 54 min 47 s
